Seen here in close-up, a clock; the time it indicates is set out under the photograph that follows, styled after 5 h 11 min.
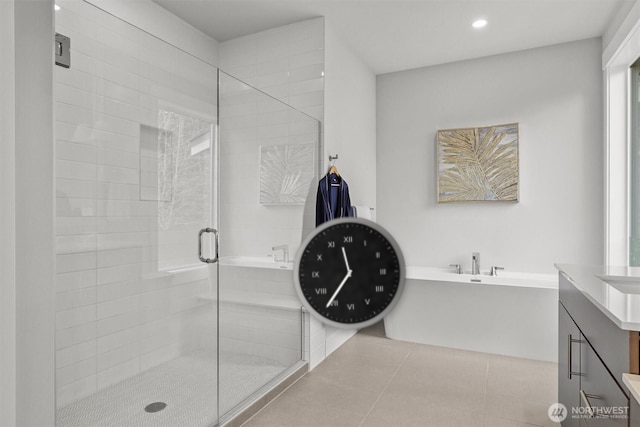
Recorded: 11 h 36 min
